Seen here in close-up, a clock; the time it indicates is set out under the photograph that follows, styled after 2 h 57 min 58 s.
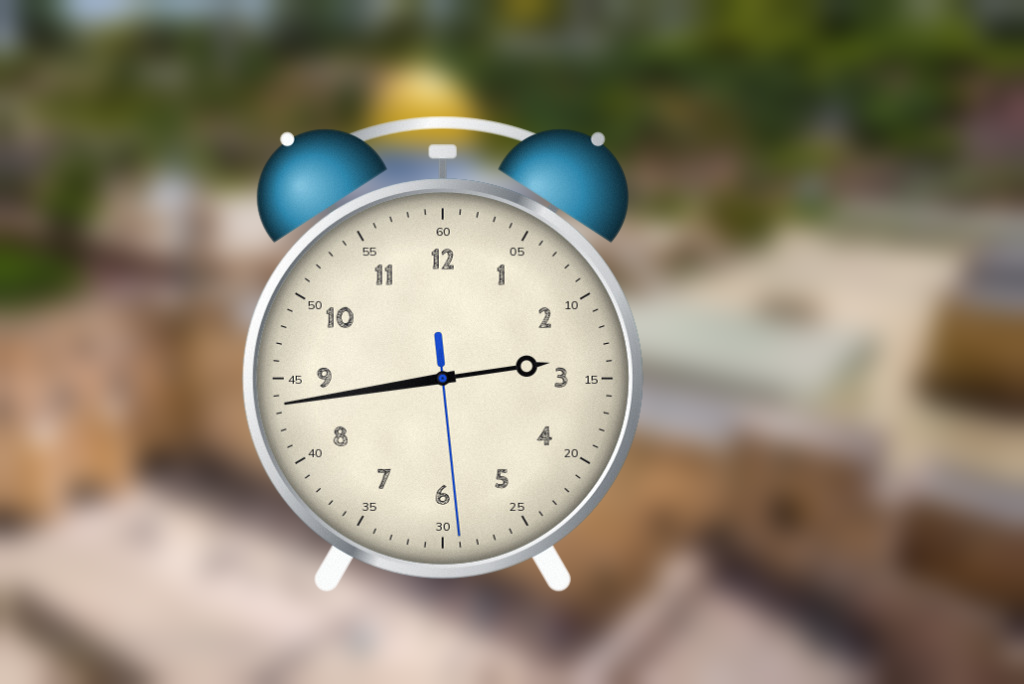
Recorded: 2 h 43 min 29 s
